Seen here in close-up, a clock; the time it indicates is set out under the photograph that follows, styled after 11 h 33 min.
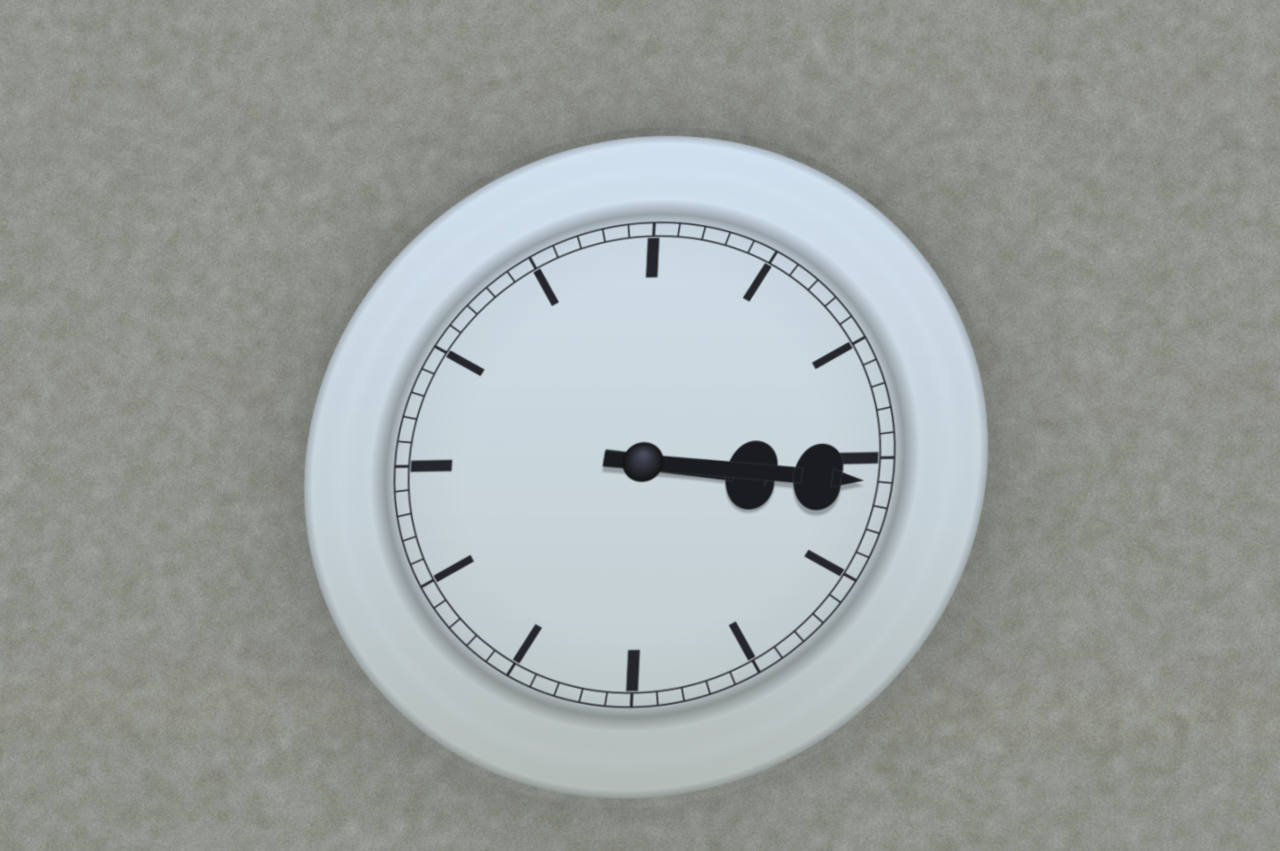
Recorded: 3 h 16 min
